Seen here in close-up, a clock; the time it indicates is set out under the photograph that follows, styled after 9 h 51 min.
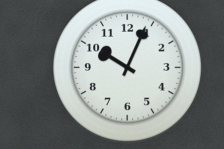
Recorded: 10 h 04 min
